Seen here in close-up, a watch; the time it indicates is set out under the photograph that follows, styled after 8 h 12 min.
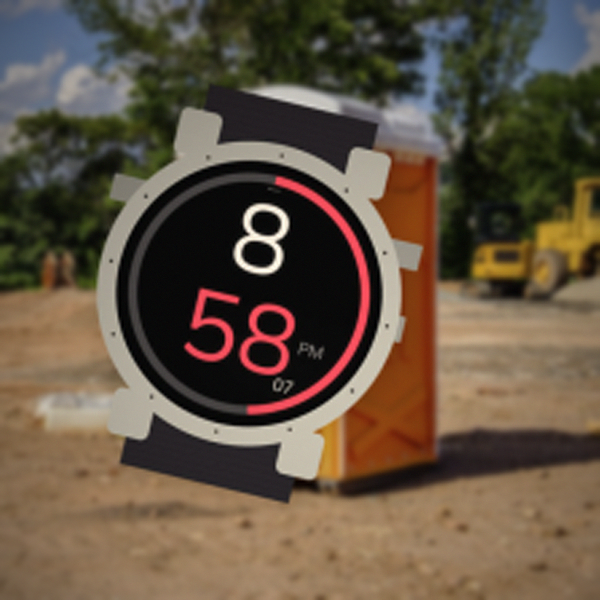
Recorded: 8 h 58 min
